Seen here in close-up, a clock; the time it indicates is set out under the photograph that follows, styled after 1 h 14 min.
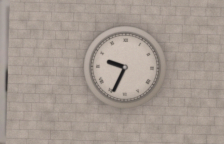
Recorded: 9 h 34 min
